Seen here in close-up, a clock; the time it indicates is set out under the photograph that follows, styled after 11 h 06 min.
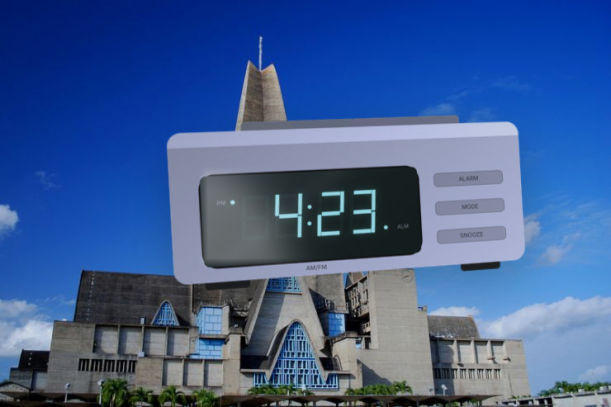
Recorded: 4 h 23 min
